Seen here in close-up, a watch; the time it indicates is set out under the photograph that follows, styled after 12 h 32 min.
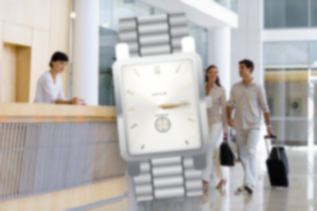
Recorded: 3 h 15 min
